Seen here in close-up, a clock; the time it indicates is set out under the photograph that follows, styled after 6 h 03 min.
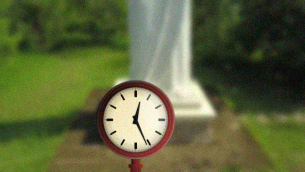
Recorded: 12 h 26 min
